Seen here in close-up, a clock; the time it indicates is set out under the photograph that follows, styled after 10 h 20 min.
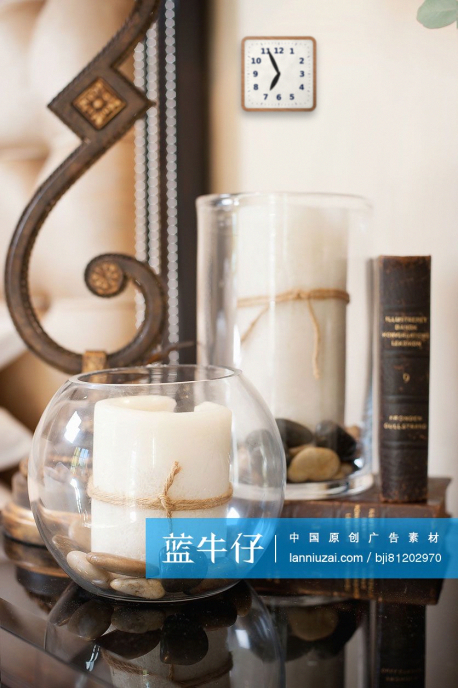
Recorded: 6 h 56 min
